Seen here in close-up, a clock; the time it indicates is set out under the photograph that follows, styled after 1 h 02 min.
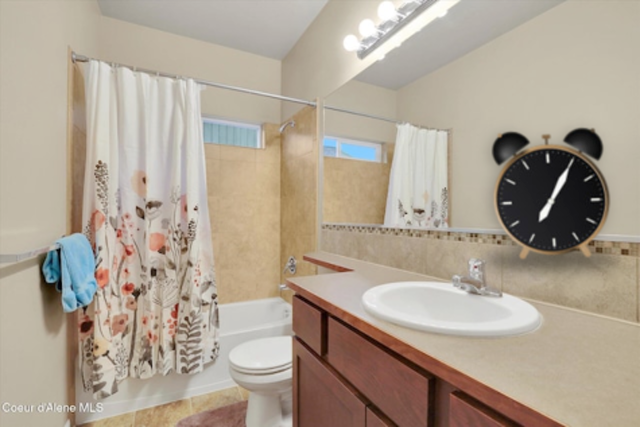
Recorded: 7 h 05 min
